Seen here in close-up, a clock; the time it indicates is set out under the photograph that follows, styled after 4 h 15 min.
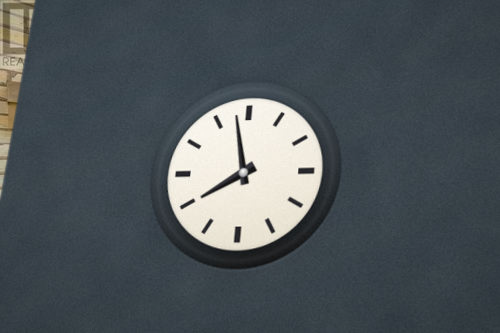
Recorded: 7 h 58 min
